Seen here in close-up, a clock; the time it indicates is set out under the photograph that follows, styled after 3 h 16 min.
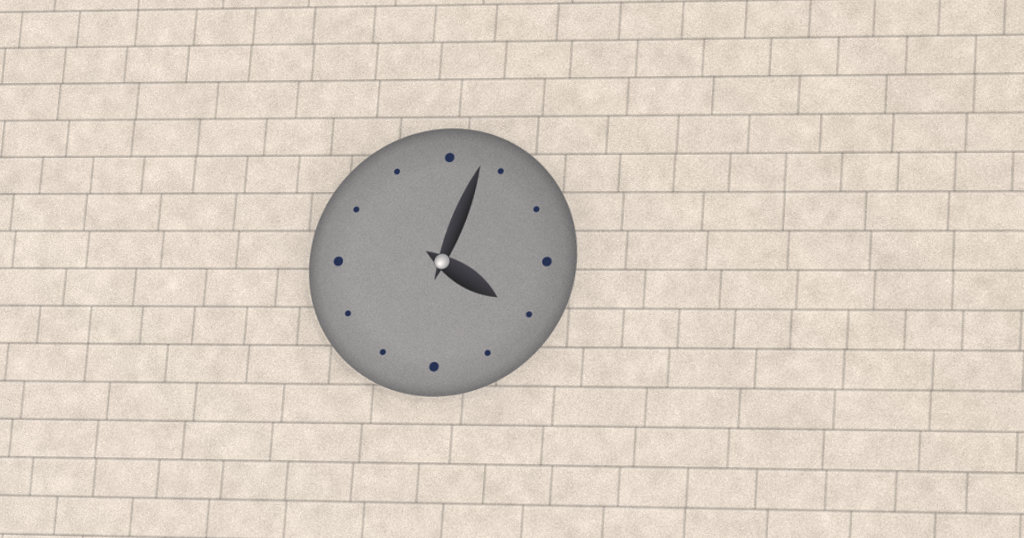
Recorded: 4 h 03 min
